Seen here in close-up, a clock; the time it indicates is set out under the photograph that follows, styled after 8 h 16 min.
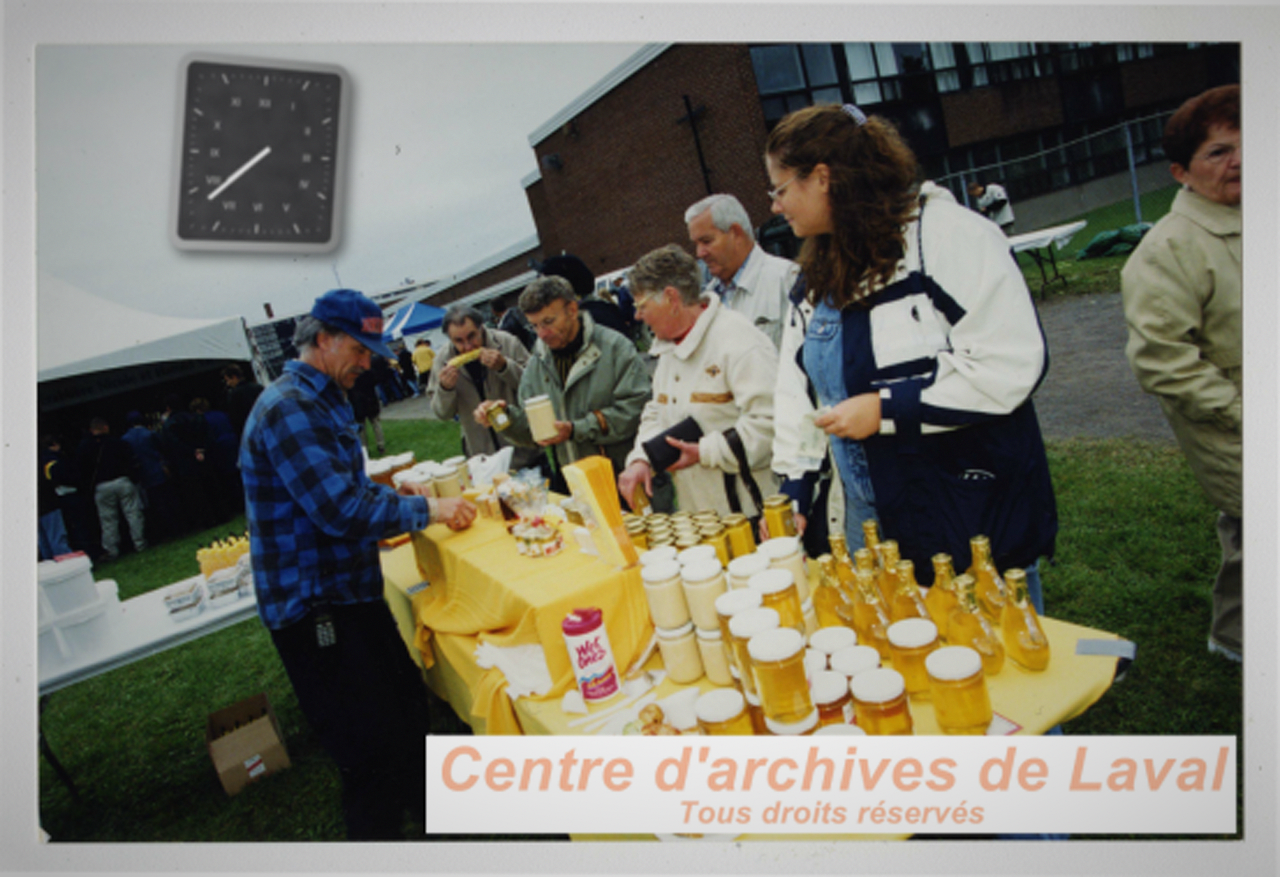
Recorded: 7 h 38 min
